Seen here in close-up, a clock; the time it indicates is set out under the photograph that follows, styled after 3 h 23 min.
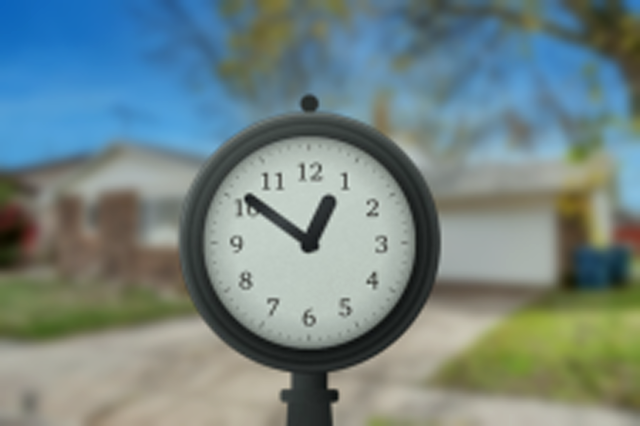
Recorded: 12 h 51 min
